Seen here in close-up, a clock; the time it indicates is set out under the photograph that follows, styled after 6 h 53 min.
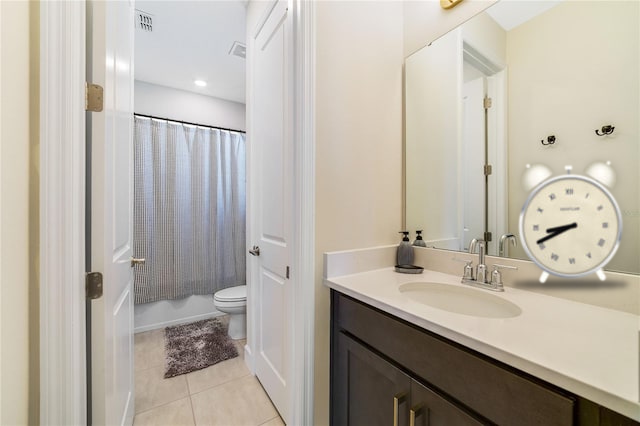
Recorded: 8 h 41 min
